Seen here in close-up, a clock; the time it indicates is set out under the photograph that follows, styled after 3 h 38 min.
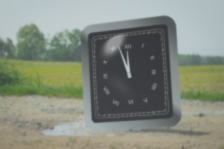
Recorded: 11 h 57 min
